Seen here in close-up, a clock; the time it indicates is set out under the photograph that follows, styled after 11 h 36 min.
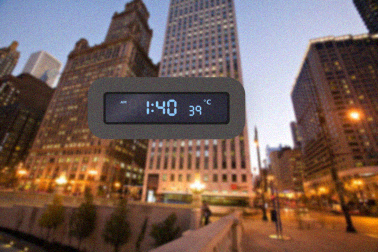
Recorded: 1 h 40 min
